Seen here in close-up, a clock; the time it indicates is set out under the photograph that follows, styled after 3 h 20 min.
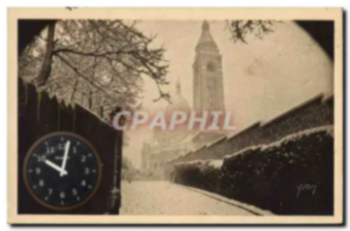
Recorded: 10 h 02 min
